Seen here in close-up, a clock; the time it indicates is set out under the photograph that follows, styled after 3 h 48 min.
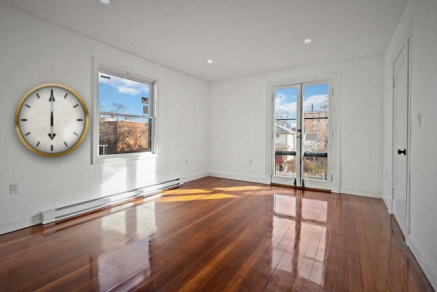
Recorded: 6 h 00 min
